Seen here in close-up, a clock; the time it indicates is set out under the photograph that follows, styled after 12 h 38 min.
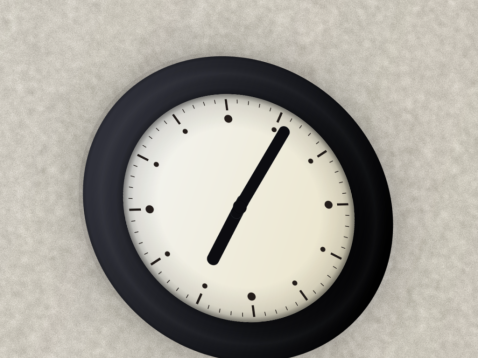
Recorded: 7 h 06 min
